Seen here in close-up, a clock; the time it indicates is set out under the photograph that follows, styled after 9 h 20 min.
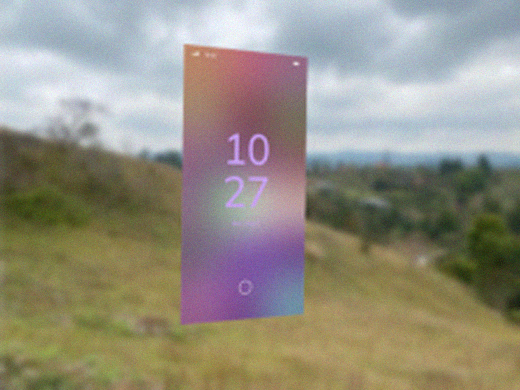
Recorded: 10 h 27 min
